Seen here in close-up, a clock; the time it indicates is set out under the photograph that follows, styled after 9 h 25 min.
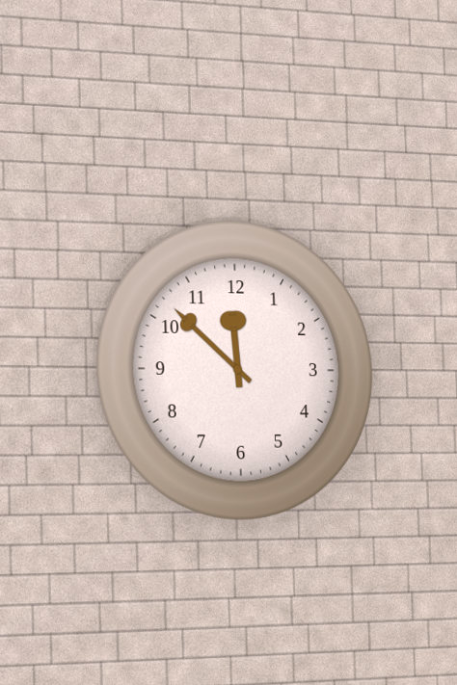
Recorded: 11 h 52 min
